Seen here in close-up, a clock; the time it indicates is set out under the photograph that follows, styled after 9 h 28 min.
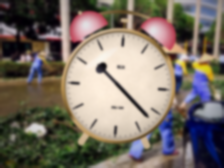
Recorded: 10 h 22 min
